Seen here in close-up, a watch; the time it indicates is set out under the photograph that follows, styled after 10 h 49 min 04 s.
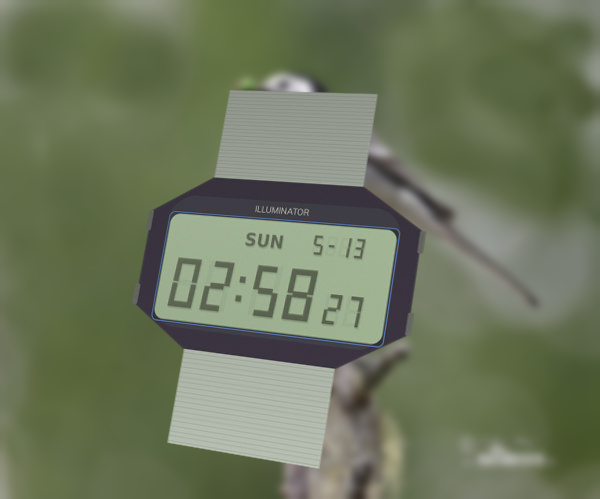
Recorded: 2 h 58 min 27 s
